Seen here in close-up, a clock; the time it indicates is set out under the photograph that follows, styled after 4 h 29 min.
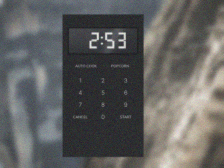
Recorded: 2 h 53 min
